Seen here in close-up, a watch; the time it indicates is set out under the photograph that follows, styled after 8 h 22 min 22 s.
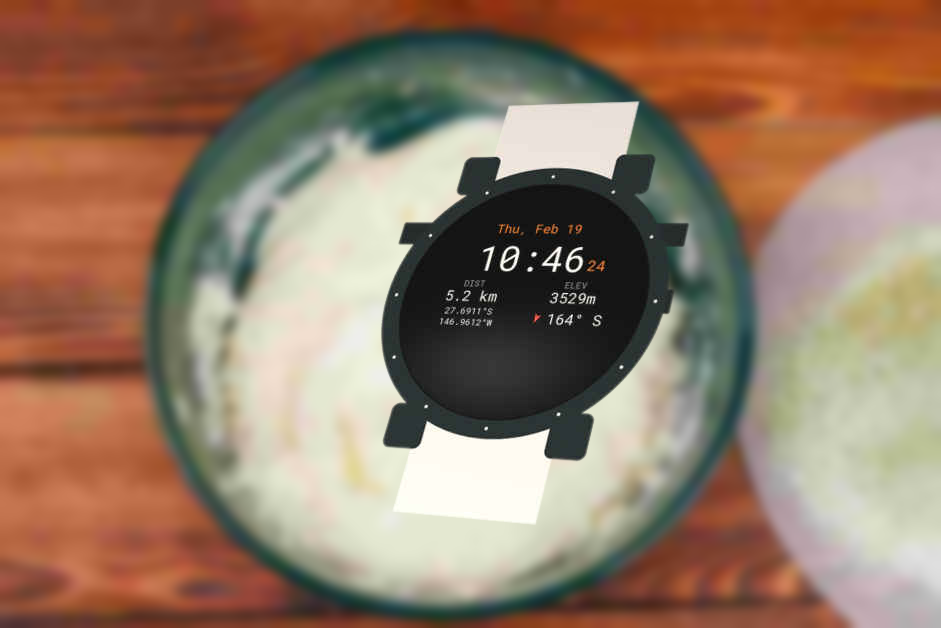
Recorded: 10 h 46 min 24 s
